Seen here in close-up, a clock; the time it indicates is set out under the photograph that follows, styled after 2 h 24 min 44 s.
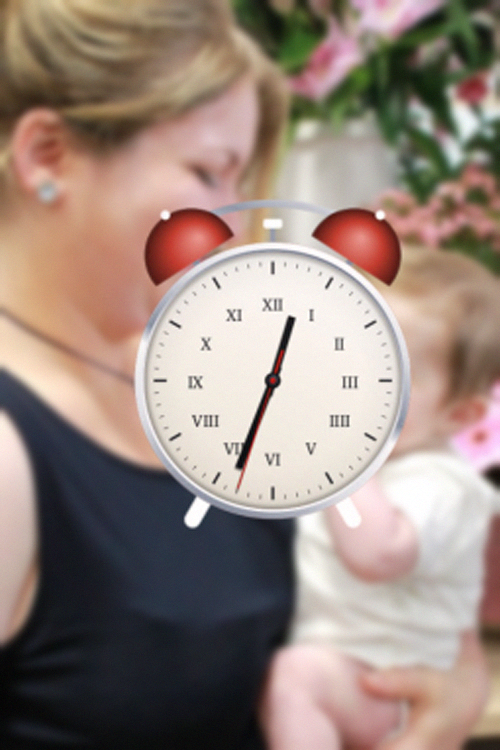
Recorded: 12 h 33 min 33 s
